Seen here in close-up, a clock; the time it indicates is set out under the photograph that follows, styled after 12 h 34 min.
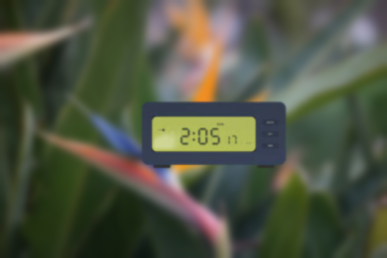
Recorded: 2 h 05 min
